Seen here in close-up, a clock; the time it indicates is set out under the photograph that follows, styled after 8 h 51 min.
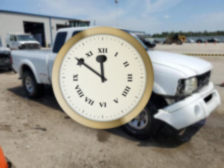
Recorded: 11 h 51 min
